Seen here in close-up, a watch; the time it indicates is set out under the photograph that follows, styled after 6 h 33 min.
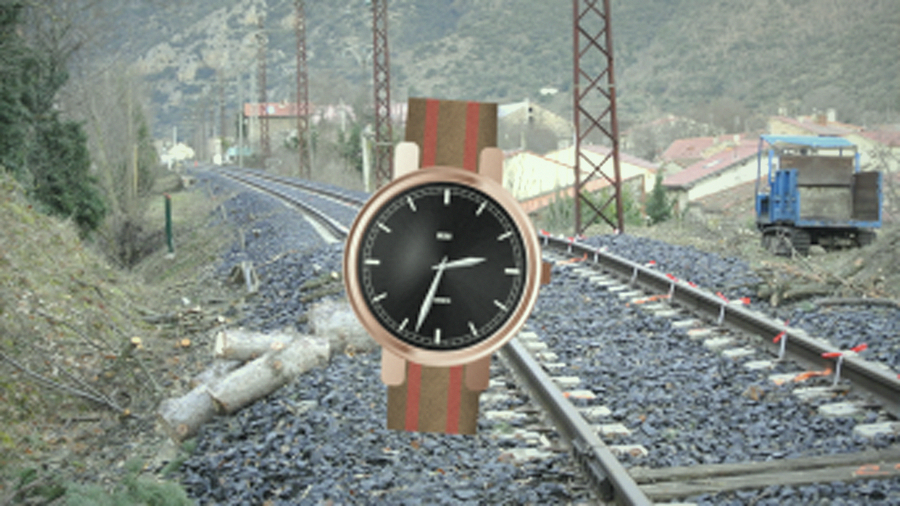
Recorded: 2 h 33 min
